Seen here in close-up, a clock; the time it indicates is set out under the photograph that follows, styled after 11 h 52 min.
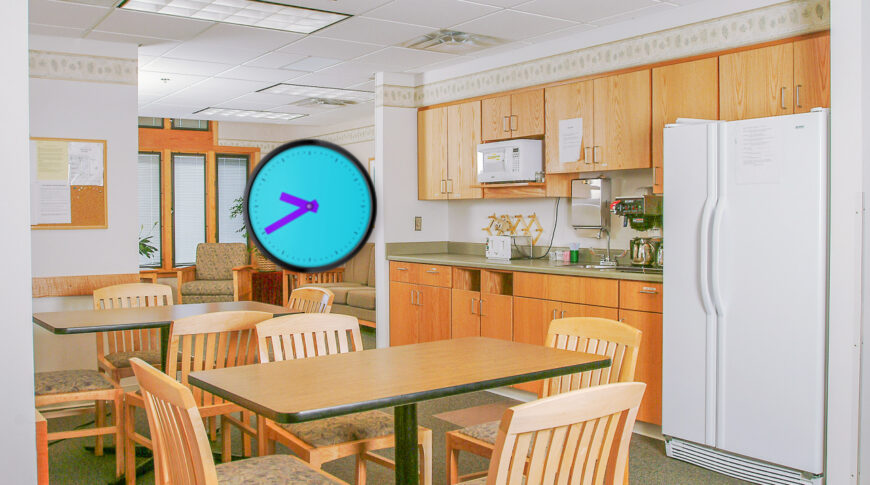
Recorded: 9 h 40 min
